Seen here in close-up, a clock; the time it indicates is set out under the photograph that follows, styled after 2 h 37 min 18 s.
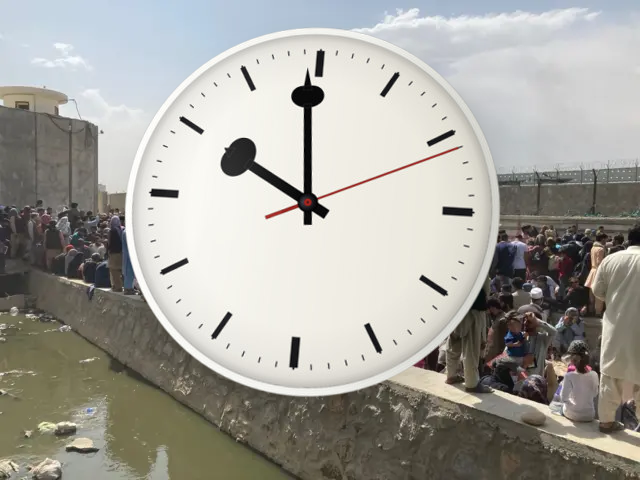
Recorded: 9 h 59 min 11 s
